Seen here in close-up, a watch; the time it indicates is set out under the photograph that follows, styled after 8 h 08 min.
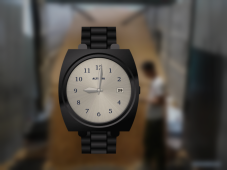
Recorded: 9 h 01 min
